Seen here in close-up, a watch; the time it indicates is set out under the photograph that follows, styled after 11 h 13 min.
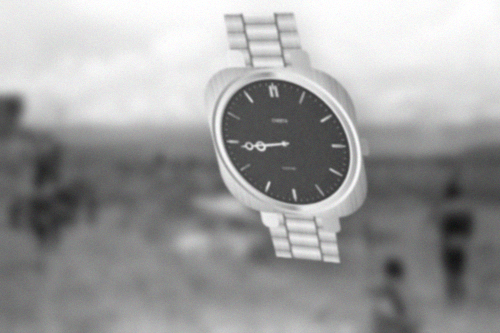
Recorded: 8 h 44 min
